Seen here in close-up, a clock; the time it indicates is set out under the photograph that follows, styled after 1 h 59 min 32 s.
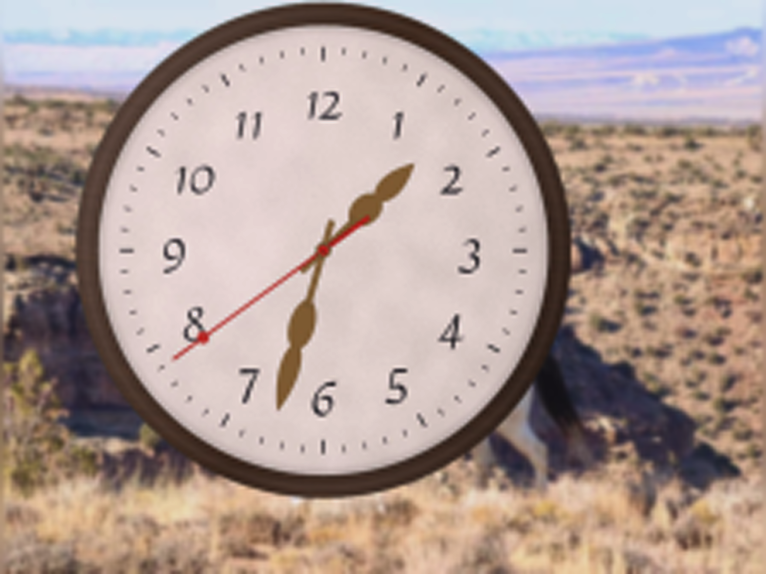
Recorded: 1 h 32 min 39 s
